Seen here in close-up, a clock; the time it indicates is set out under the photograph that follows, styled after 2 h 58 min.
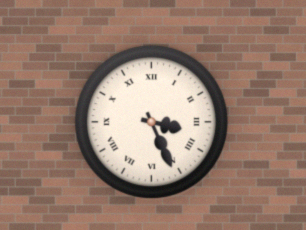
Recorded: 3 h 26 min
